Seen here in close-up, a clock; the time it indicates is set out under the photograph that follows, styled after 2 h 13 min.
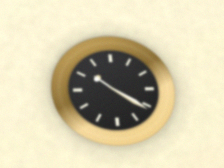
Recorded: 10 h 21 min
